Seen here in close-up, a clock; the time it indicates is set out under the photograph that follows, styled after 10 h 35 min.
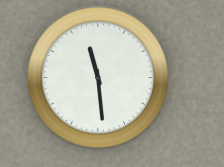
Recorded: 11 h 29 min
